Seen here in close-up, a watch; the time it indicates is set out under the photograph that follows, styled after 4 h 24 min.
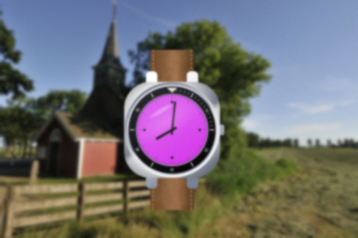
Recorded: 8 h 01 min
